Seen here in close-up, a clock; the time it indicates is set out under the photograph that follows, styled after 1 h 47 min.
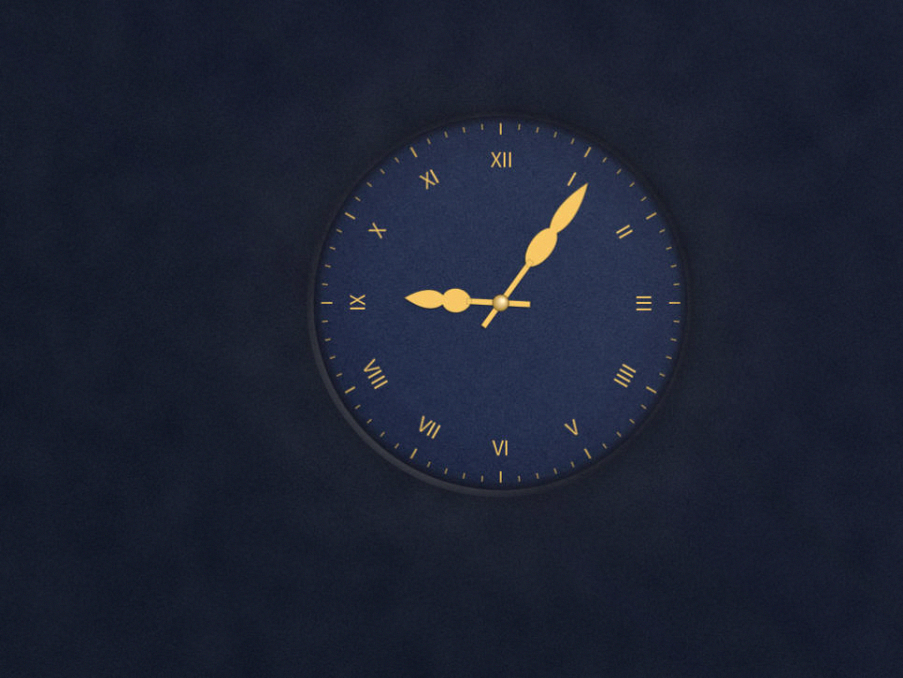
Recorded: 9 h 06 min
